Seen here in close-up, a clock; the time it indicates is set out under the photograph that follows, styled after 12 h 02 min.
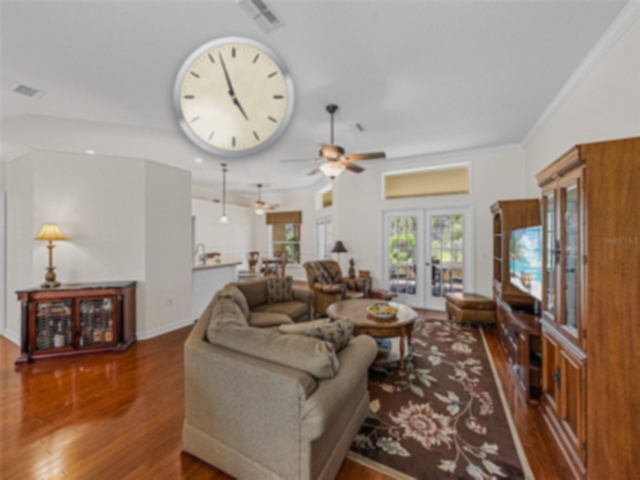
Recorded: 4 h 57 min
